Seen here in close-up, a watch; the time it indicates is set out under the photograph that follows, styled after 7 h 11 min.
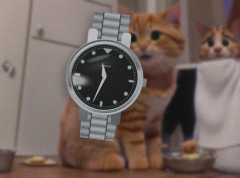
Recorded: 11 h 33 min
